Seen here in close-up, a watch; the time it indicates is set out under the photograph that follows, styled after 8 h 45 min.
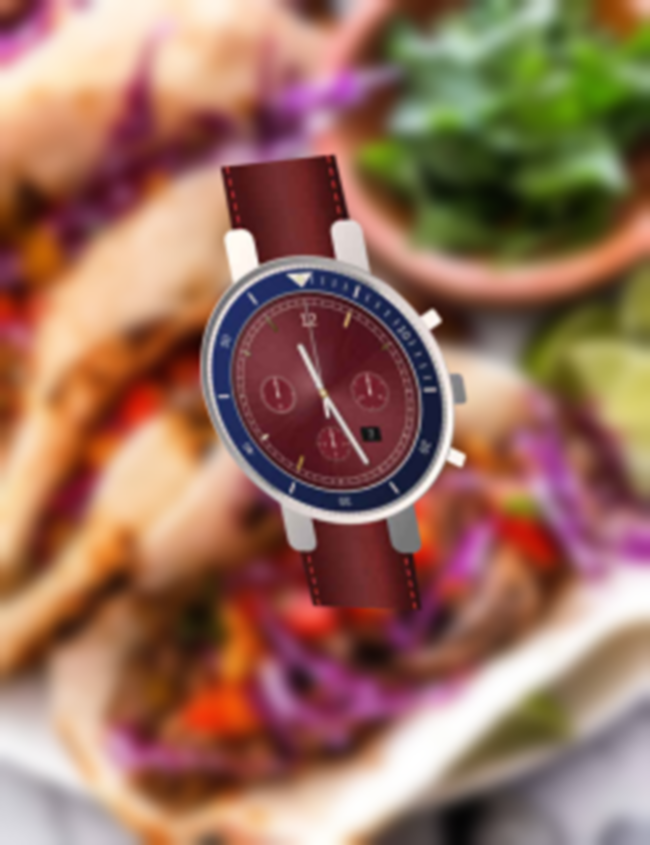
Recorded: 11 h 26 min
